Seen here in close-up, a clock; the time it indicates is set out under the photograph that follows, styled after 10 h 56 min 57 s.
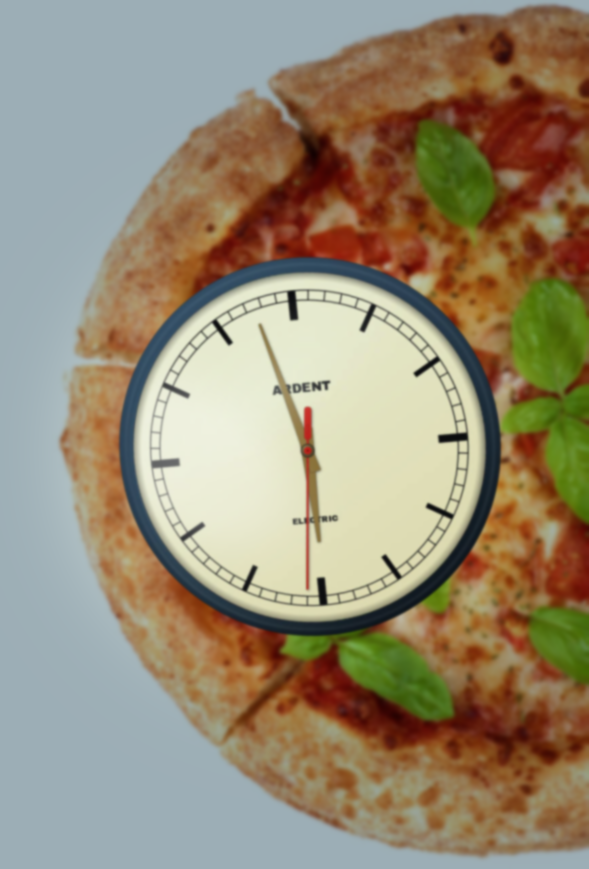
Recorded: 5 h 57 min 31 s
